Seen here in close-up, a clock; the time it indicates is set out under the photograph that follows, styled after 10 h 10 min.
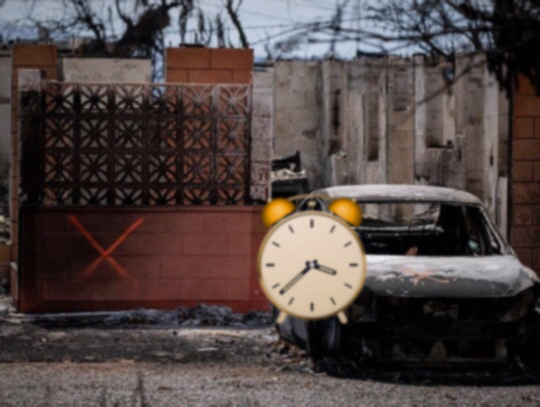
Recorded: 3 h 38 min
